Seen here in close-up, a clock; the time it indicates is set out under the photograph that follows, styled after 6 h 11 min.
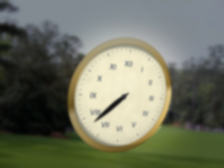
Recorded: 7 h 38 min
